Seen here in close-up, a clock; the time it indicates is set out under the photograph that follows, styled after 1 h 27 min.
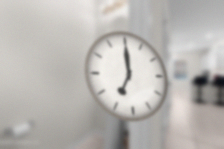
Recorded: 7 h 00 min
